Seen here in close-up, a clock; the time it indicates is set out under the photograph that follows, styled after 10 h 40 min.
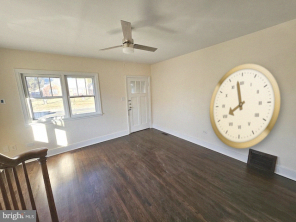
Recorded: 7 h 58 min
